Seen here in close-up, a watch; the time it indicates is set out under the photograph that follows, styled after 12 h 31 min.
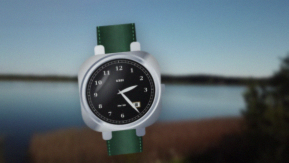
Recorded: 2 h 24 min
